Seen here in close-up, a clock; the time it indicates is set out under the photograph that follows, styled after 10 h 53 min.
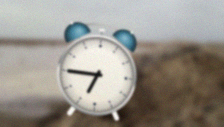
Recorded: 6 h 45 min
